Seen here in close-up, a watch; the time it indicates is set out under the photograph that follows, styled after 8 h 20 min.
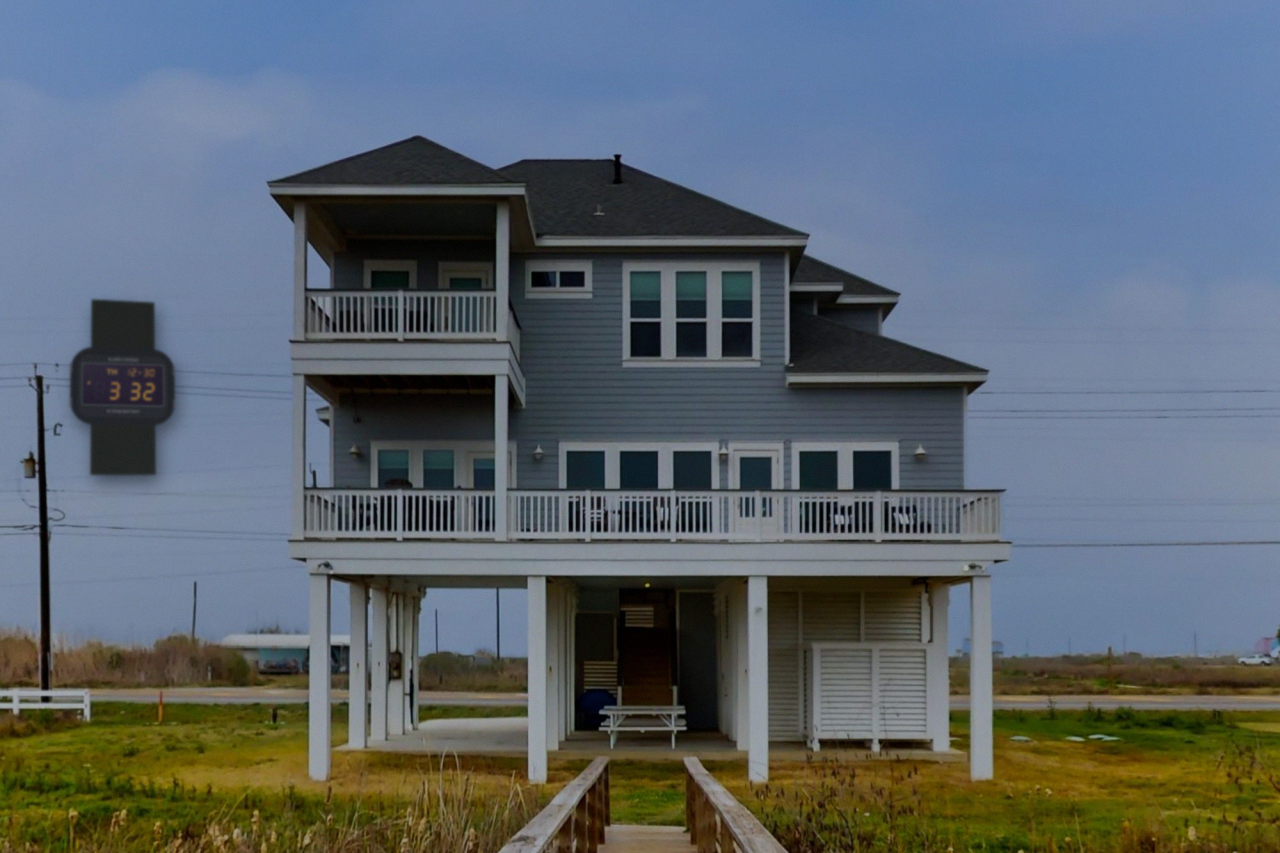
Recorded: 3 h 32 min
